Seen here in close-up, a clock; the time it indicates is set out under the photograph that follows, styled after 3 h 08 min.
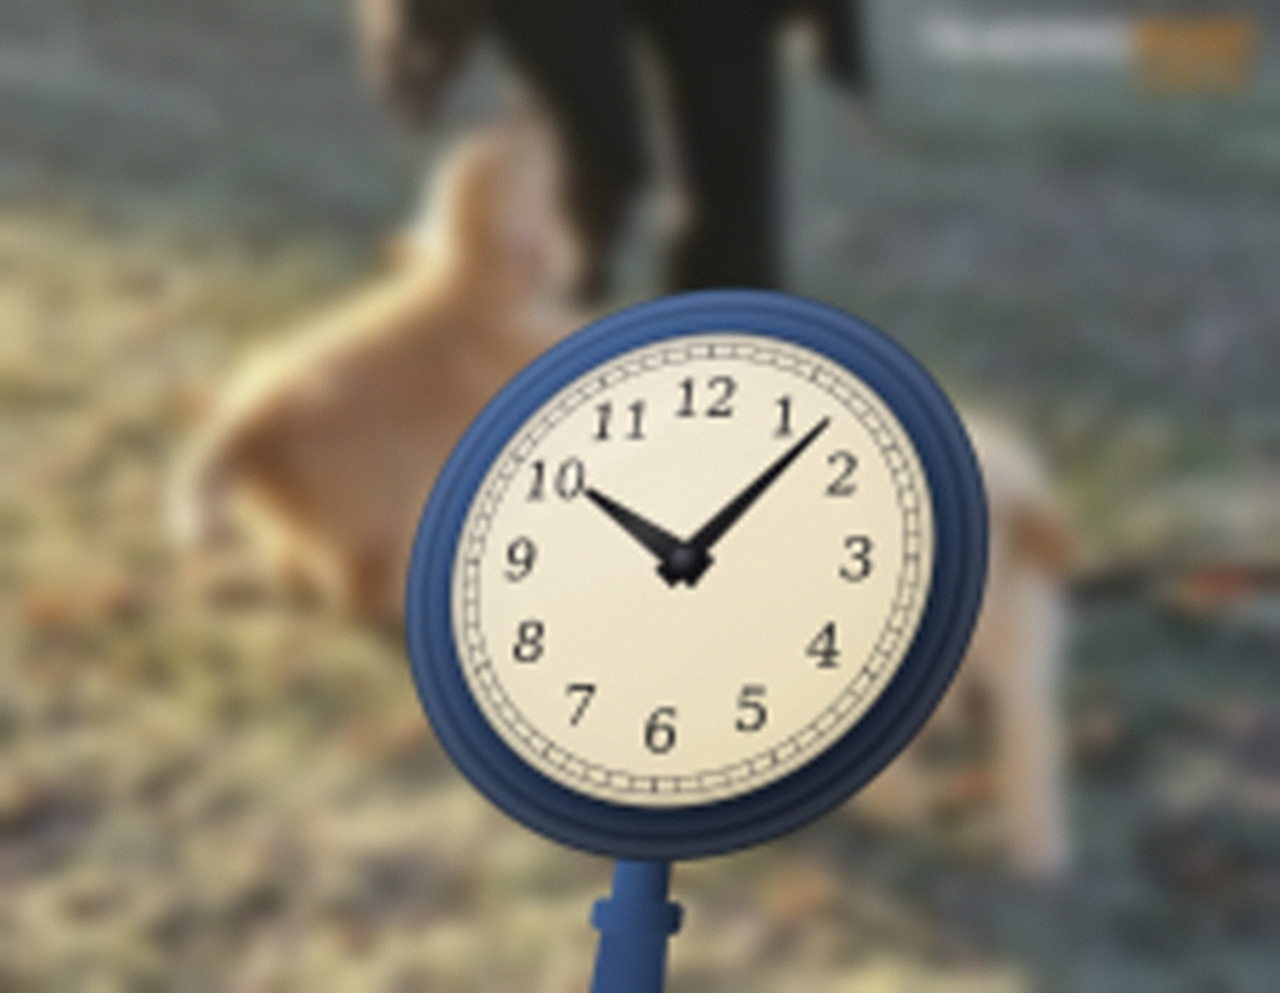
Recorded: 10 h 07 min
